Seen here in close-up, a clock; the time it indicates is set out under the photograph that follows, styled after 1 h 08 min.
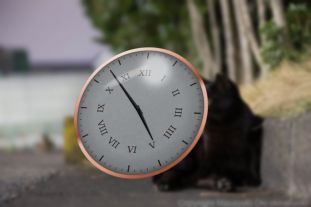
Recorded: 4 h 53 min
